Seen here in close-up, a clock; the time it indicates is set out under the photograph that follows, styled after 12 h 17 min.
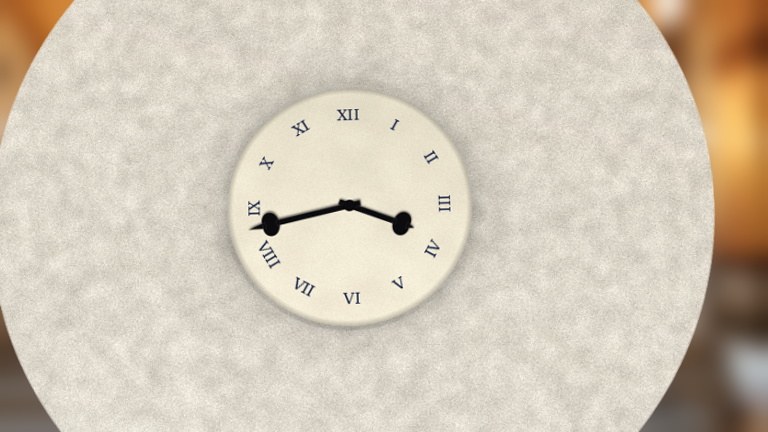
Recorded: 3 h 43 min
